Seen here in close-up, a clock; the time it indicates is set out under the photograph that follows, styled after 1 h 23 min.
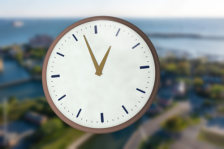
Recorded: 12 h 57 min
